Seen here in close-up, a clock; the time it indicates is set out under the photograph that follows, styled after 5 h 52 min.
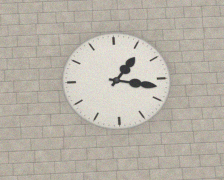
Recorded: 1 h 17 min
